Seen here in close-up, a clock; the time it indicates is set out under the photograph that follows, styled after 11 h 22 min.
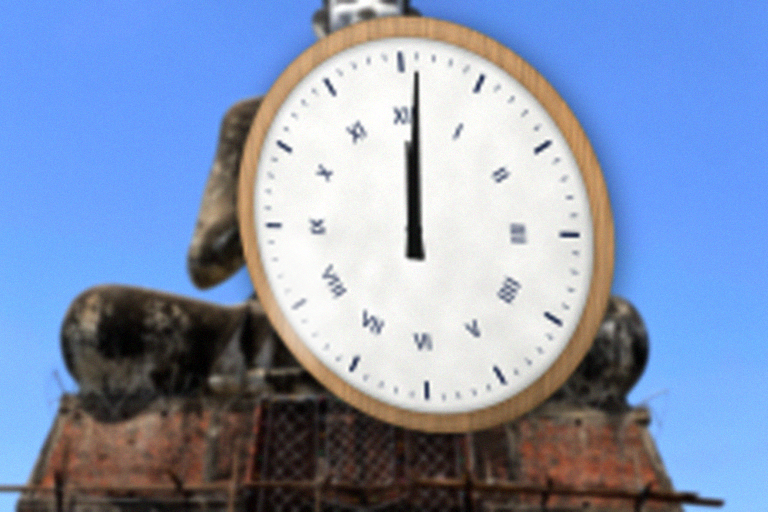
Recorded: 12 h 01 min
